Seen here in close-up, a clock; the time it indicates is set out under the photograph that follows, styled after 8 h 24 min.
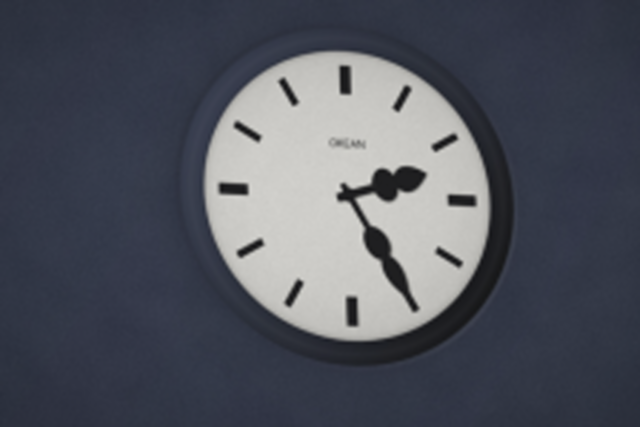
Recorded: 2 h 25 min
